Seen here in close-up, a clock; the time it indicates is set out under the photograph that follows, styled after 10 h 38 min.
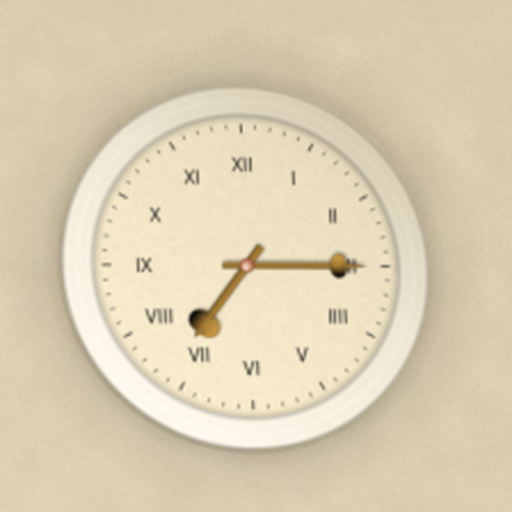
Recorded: 7 h 15 min
